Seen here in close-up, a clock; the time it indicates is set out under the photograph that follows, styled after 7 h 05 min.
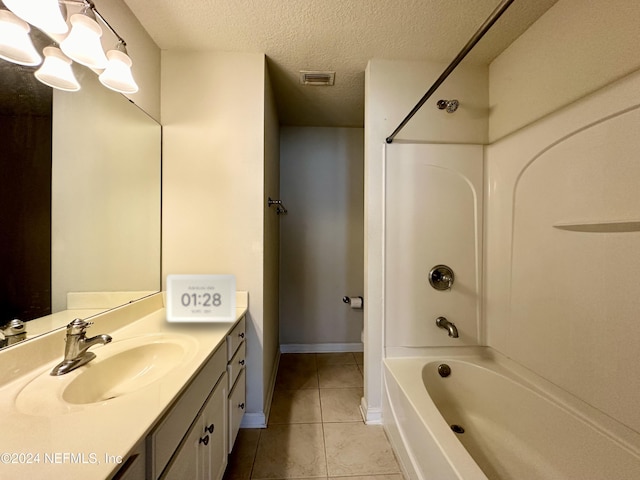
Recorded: 1 h 28 min
